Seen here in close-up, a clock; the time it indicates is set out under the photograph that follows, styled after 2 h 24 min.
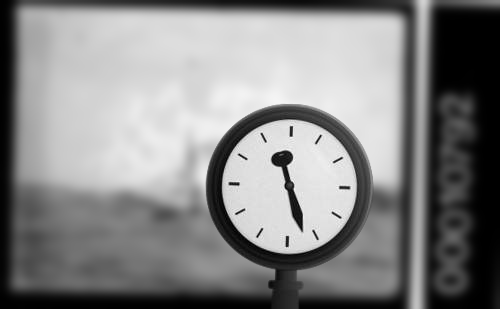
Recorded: 11 h 27 min
